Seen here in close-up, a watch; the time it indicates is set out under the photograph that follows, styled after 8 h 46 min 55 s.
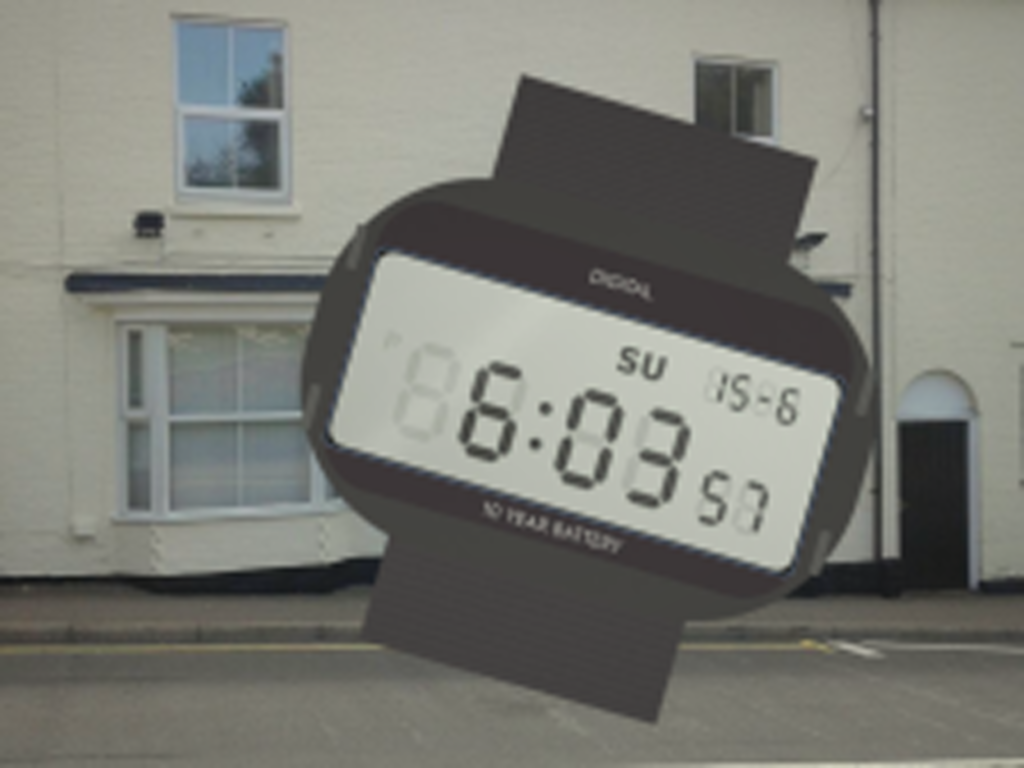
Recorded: 6 h 03 min 57 s
